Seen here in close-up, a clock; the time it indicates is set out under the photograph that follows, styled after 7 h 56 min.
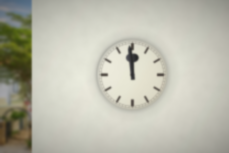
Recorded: 11 h 59 min
